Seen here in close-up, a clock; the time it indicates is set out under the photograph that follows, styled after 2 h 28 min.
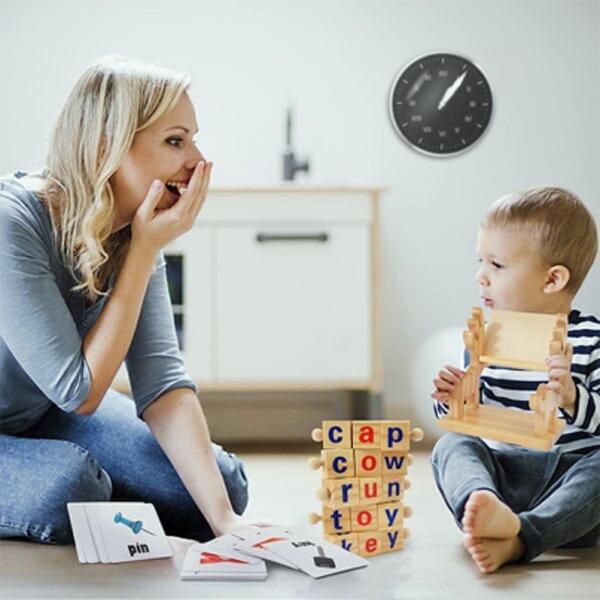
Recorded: 1 h 06 min
